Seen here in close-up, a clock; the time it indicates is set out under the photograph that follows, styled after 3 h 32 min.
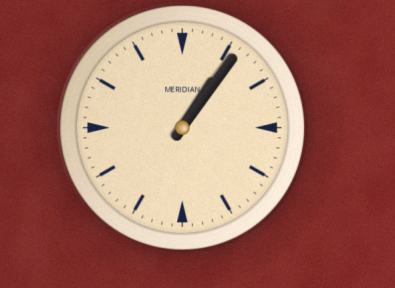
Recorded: 1 h 06 min
